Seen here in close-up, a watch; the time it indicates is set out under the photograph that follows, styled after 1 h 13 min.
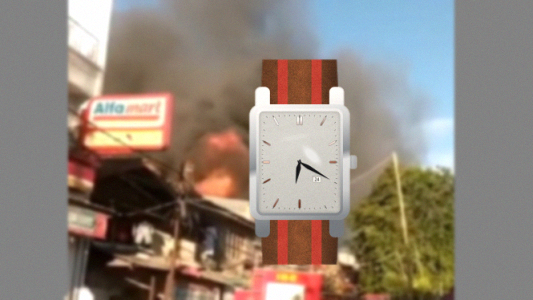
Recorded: 6 h 20 min
